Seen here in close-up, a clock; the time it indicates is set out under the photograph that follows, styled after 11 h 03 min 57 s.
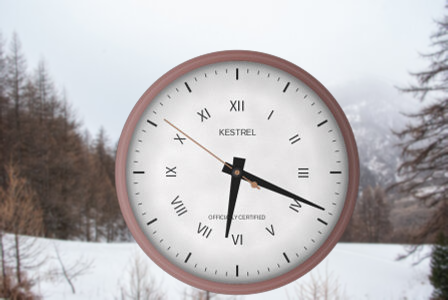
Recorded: 6 h 18 min 51 s
